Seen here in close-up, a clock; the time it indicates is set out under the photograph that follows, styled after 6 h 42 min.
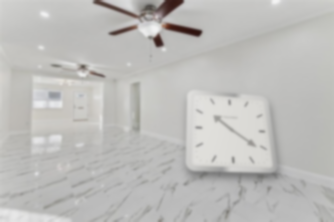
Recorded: 10 h 21 min
